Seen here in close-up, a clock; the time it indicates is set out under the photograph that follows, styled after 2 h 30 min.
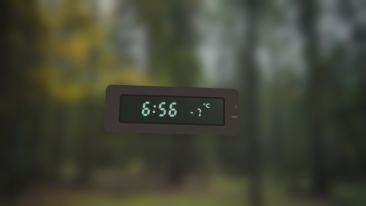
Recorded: 6 h 56 min
